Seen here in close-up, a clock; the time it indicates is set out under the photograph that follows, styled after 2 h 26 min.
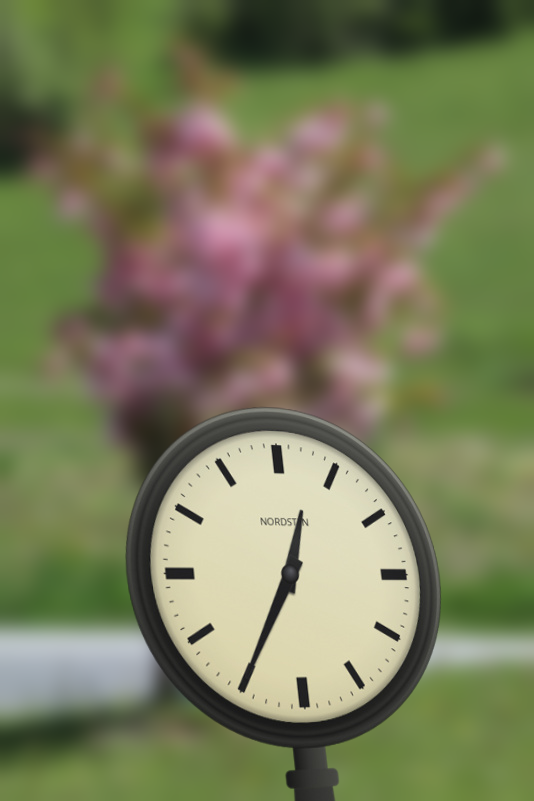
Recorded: 12 h 35 min
